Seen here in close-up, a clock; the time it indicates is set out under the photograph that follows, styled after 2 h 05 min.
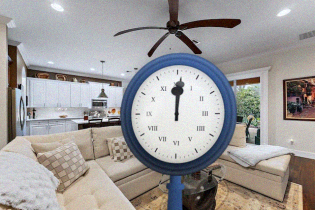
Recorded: 12 h 01 min
